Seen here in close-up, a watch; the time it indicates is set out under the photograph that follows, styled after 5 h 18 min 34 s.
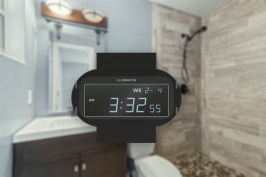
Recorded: 3 h 32 min 55 s
